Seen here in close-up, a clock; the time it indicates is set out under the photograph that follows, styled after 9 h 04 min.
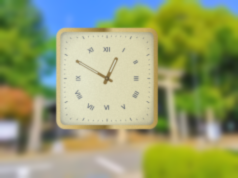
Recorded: 12 h 50 min
